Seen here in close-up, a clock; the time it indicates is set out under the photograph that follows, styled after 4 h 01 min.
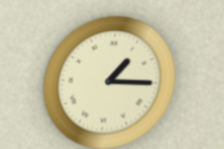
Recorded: 1 h 15 min
